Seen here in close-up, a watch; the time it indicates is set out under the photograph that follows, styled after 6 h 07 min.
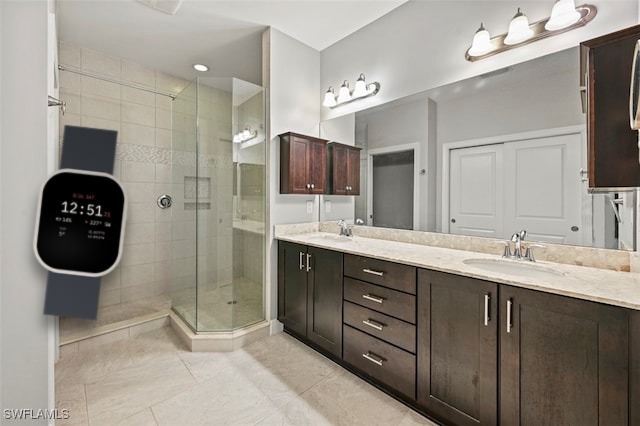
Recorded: 12 h 51 min
